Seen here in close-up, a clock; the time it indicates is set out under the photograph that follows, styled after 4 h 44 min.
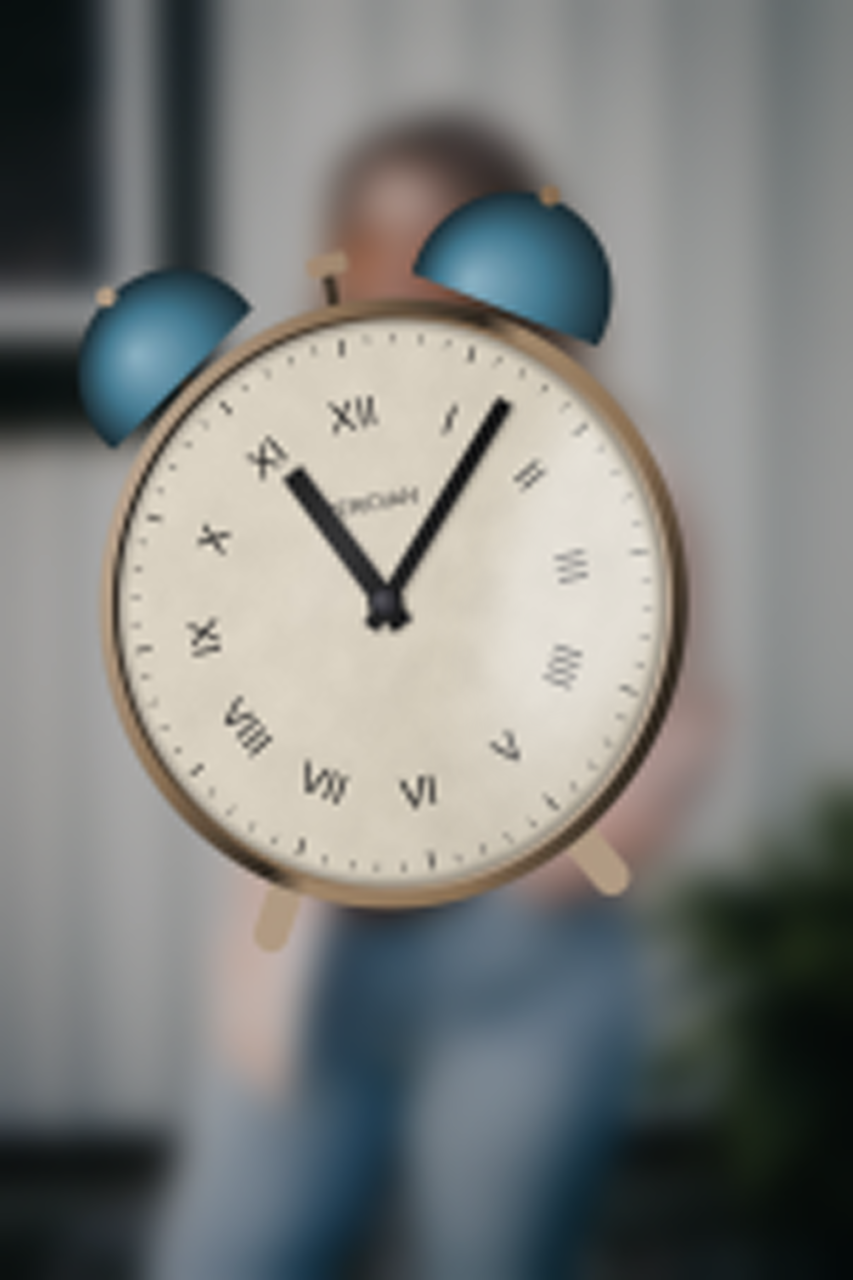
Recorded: 11 h 07 min
